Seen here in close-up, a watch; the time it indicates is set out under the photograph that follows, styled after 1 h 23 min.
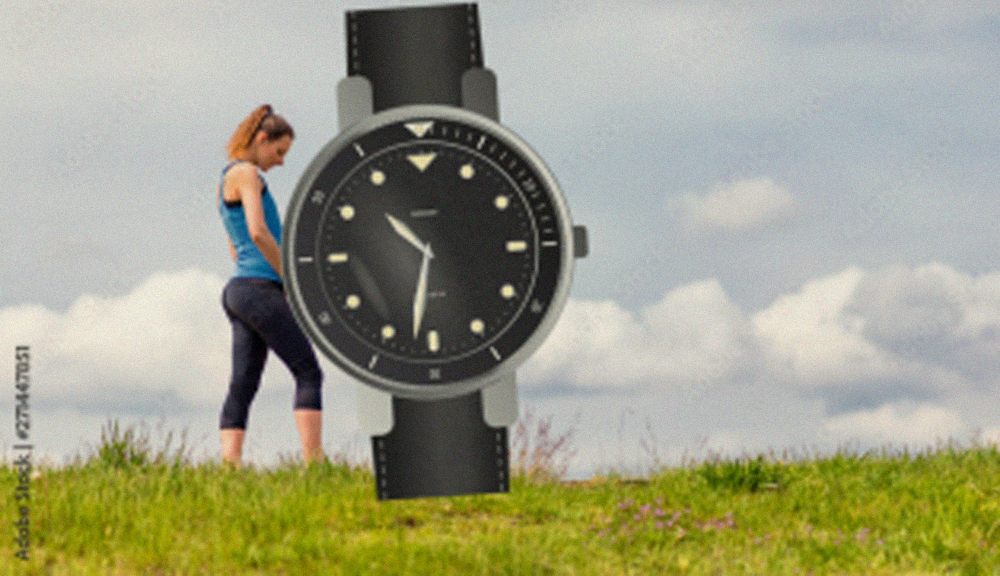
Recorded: 10 h 32 min
